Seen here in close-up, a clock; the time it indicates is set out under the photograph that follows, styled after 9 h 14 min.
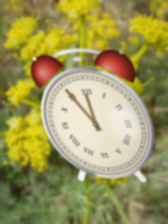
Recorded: 11 h 55 min
